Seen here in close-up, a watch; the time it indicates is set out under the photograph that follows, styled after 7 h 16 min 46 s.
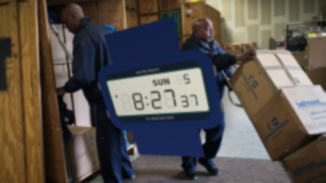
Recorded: 8 h 27 min 37 s
